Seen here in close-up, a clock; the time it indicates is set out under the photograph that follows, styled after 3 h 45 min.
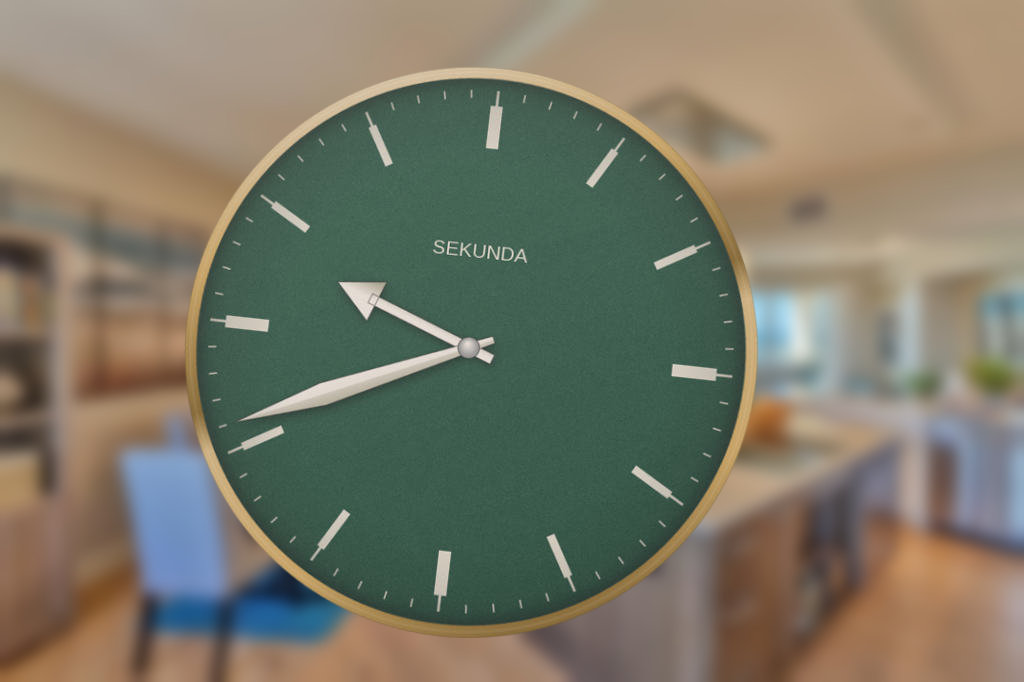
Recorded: 9 h 41 min
